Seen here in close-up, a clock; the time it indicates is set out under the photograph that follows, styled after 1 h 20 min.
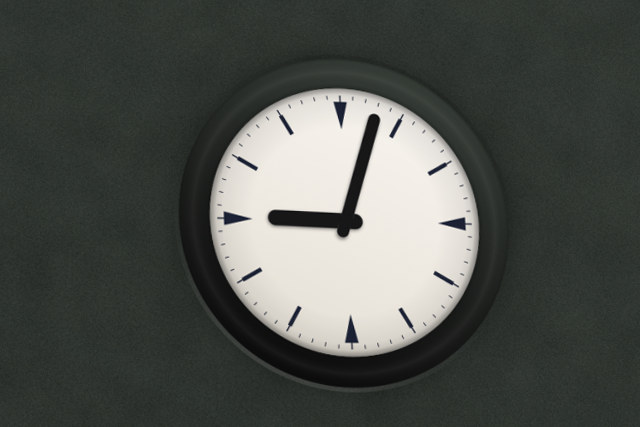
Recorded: 9 h 03 min
